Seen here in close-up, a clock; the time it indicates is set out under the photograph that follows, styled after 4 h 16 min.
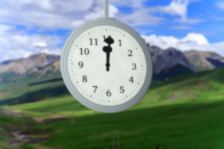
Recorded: 12 h 01 min
